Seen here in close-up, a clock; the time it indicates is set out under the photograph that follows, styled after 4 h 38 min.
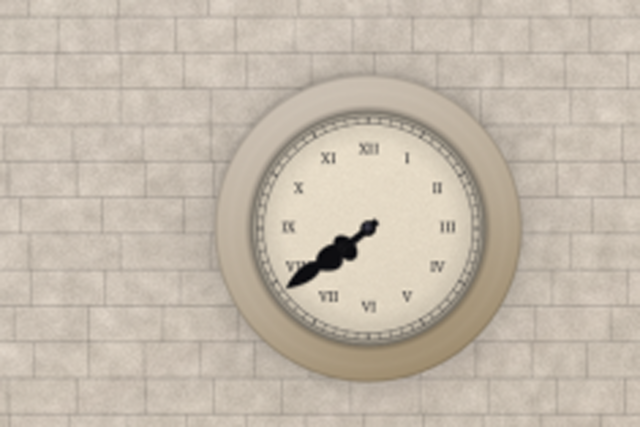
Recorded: 7 h 39 min
